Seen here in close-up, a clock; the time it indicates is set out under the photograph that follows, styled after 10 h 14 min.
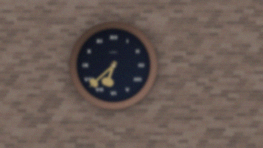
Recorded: 6 h 38 min
